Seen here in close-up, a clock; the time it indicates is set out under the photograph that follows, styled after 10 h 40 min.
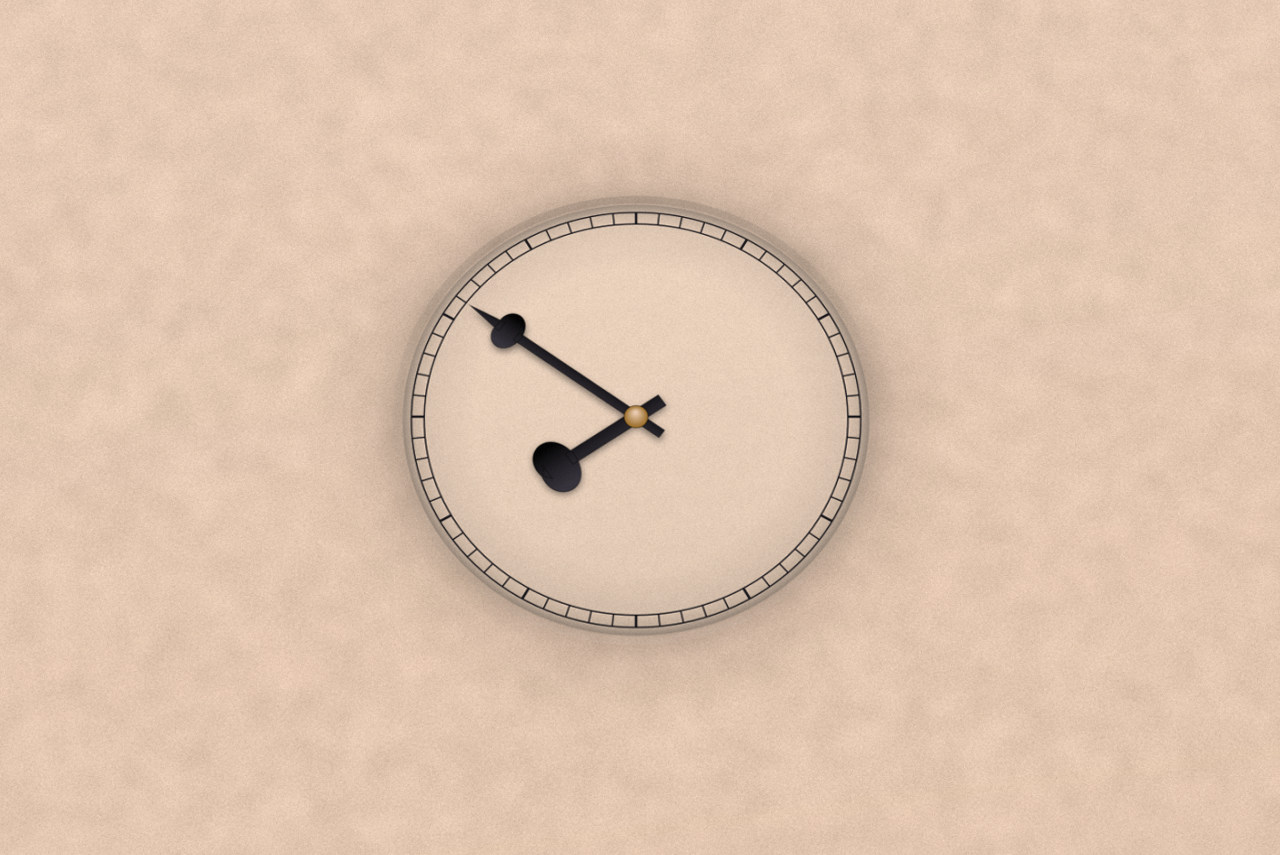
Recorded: 7 h 51 min
